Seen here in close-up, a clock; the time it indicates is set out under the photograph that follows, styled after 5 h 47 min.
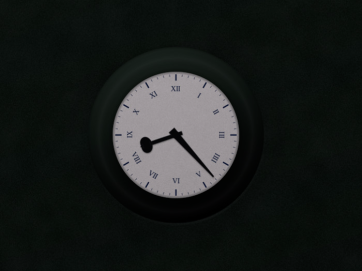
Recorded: 8 h 23 min
